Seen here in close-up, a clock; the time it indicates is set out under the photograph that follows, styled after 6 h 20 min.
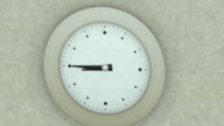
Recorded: 8 h 45 min
